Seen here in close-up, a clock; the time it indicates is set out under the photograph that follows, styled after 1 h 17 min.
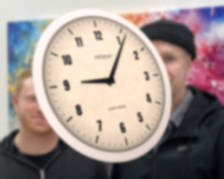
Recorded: 9 h 06 min
